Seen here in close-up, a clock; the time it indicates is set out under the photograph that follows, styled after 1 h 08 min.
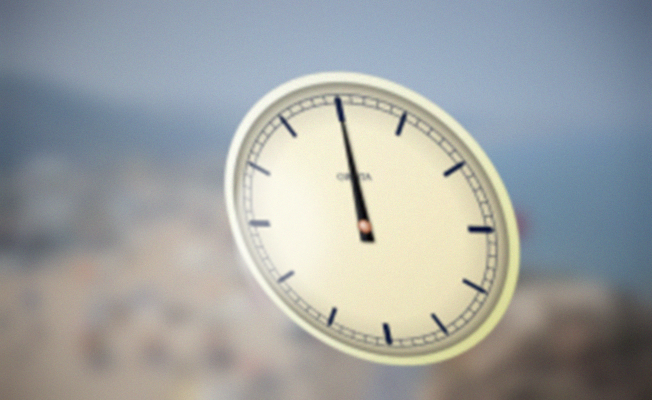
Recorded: 12 h 00 min
